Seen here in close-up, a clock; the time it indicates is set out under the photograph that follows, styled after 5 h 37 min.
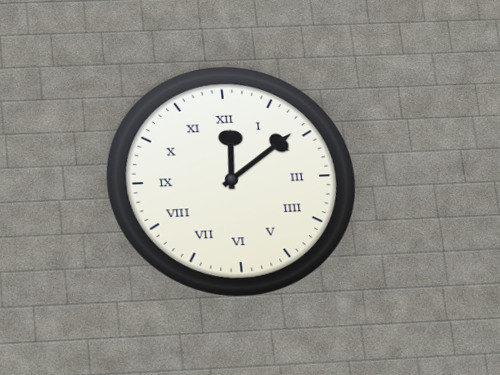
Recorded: 12 h 09 min
